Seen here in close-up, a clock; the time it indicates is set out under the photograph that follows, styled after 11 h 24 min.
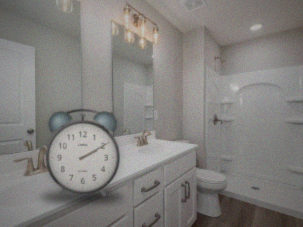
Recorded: 2 h 10 min
